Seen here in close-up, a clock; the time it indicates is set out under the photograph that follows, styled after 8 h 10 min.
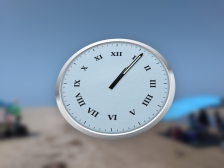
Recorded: 1 h 06 min
